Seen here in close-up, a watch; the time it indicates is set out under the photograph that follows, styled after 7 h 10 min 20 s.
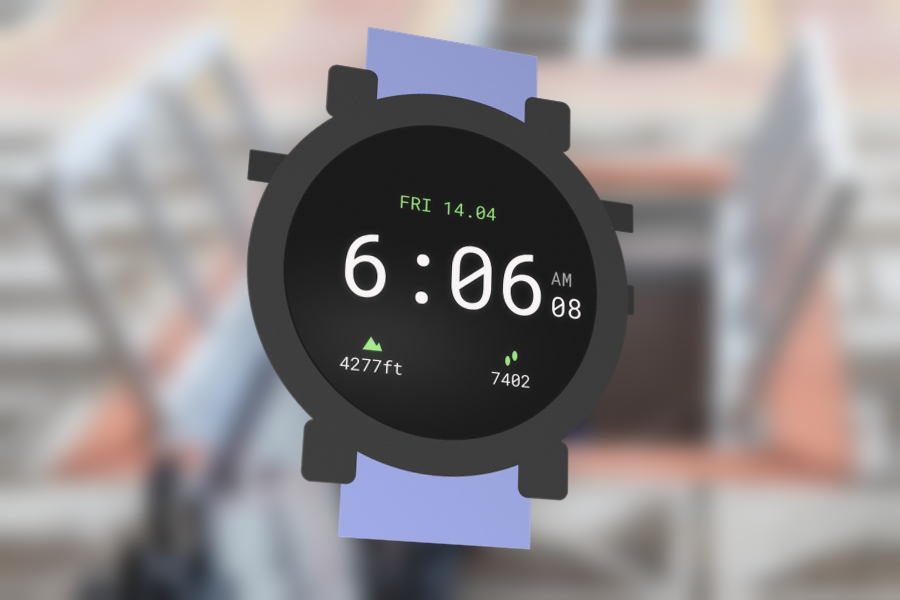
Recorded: 6 h 06 min 08 s
